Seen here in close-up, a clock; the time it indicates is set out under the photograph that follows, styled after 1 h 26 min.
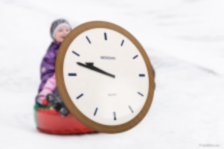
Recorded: 9 h 48 min
